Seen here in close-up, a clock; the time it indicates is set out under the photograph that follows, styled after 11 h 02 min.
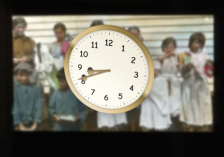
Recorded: 8 h 41 min
